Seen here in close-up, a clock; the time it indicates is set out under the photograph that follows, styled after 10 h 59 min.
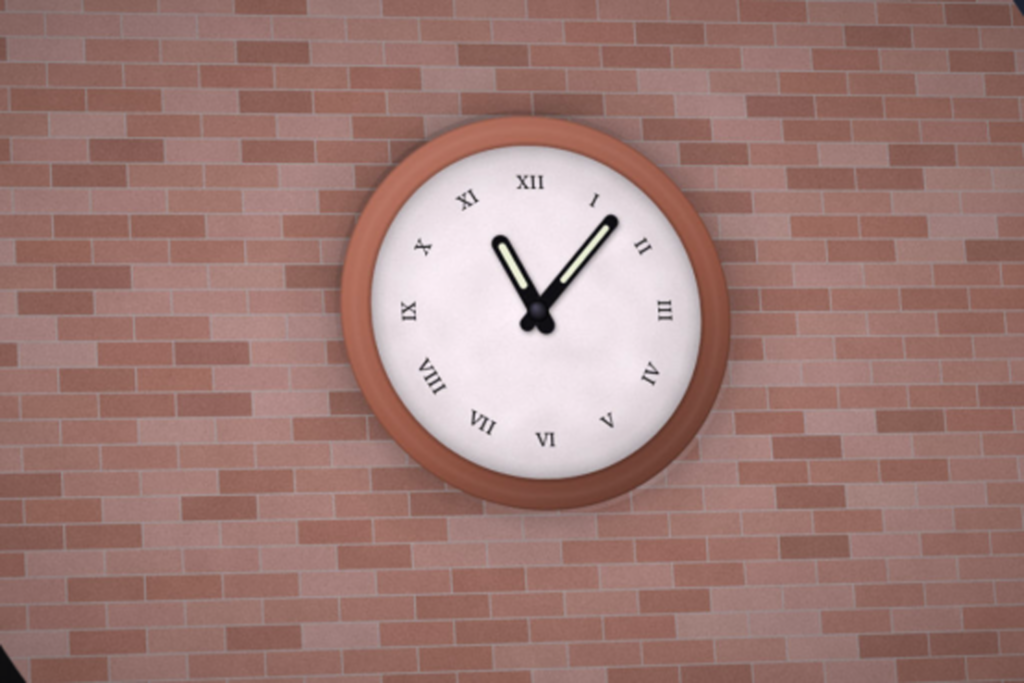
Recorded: 11 h 07 min
